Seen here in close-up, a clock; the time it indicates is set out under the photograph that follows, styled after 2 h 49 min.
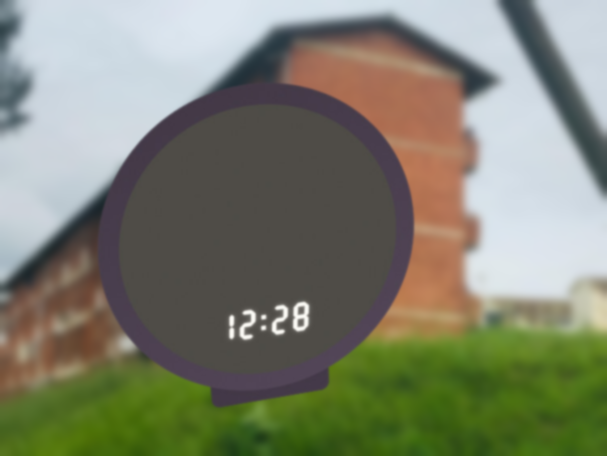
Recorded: 12 h 28 min
